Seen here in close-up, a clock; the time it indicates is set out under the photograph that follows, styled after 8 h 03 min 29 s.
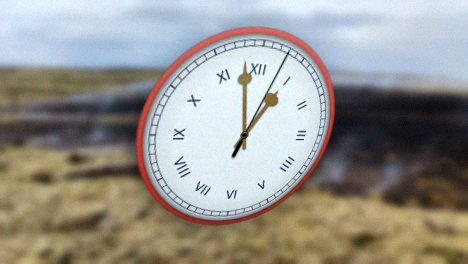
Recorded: 12 h 58 min 03 s
